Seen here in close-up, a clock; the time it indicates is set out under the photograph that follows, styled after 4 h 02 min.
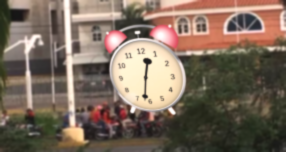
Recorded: 12 h 32 min
